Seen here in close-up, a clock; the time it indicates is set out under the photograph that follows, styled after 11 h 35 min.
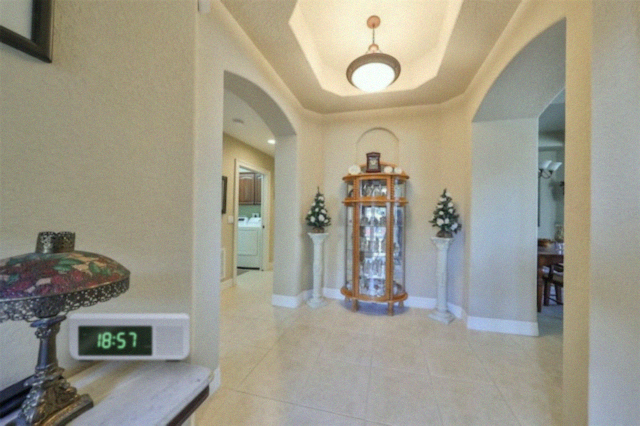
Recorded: 18 h 57 min
